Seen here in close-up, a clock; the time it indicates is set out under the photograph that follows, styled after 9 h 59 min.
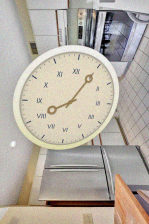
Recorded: 8 h 05 min
